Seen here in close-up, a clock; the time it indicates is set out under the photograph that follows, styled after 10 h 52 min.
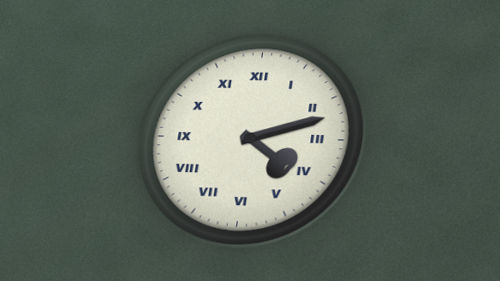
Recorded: 4 h 12 min
